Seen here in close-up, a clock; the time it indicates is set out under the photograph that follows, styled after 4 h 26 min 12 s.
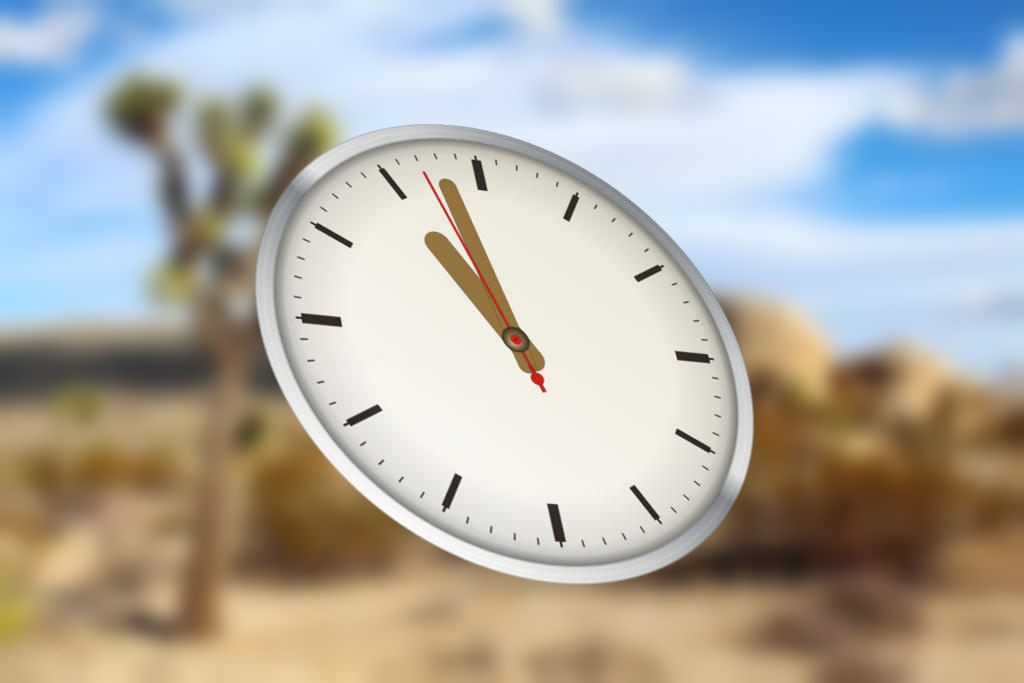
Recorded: 10 h 57 min 57 s
